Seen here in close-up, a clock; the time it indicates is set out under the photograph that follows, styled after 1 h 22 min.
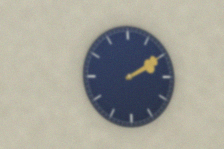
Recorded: 2 h 10 min
